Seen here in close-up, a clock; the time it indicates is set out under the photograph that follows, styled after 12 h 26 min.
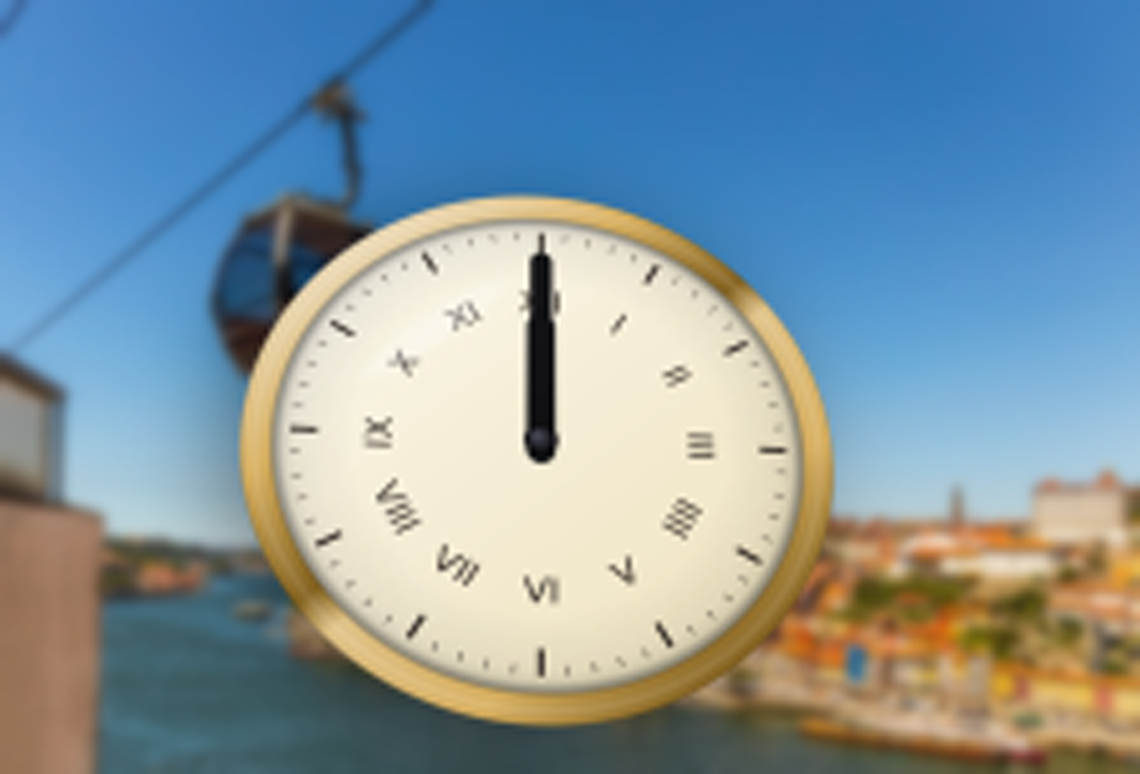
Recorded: 12 h 00 min
